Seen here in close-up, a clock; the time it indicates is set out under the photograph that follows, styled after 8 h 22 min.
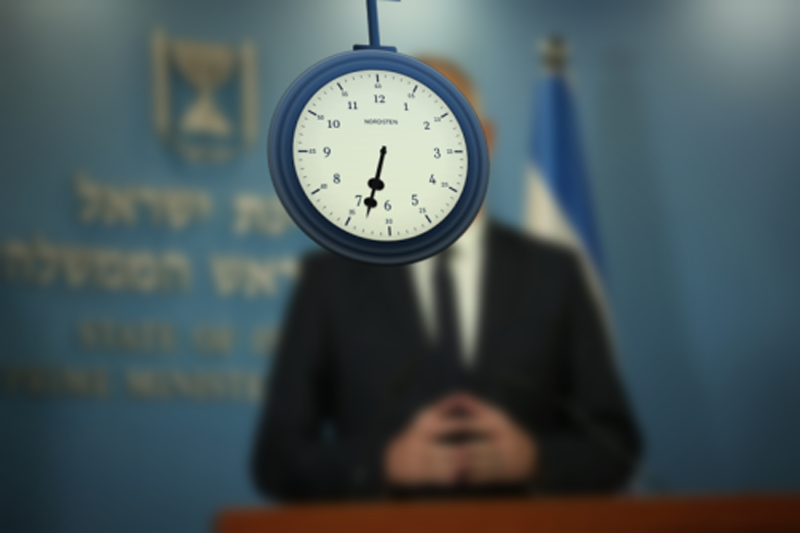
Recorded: 6 h 33 min
